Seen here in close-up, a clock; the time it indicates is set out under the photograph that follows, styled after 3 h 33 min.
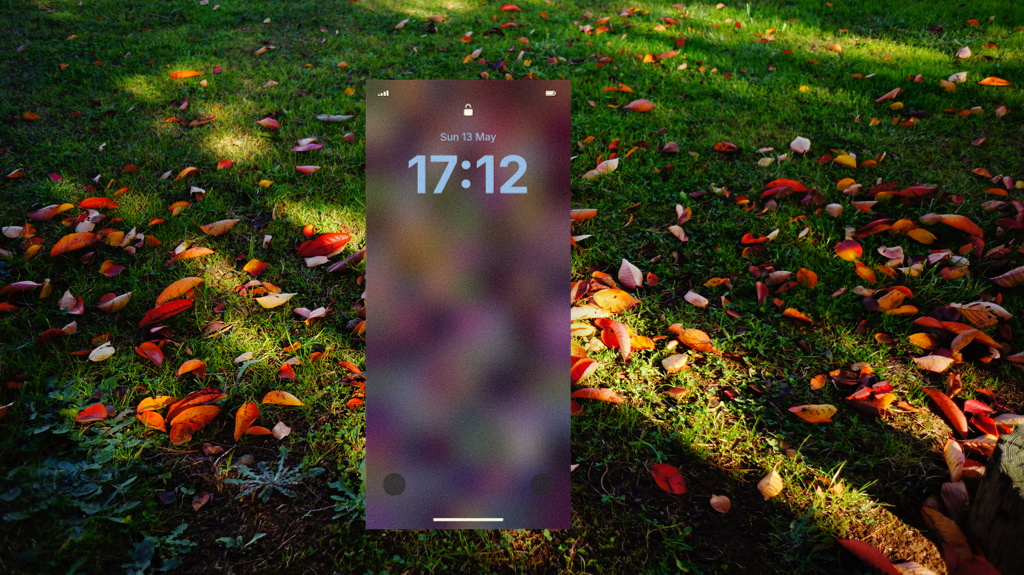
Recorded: 17 h 12 min
